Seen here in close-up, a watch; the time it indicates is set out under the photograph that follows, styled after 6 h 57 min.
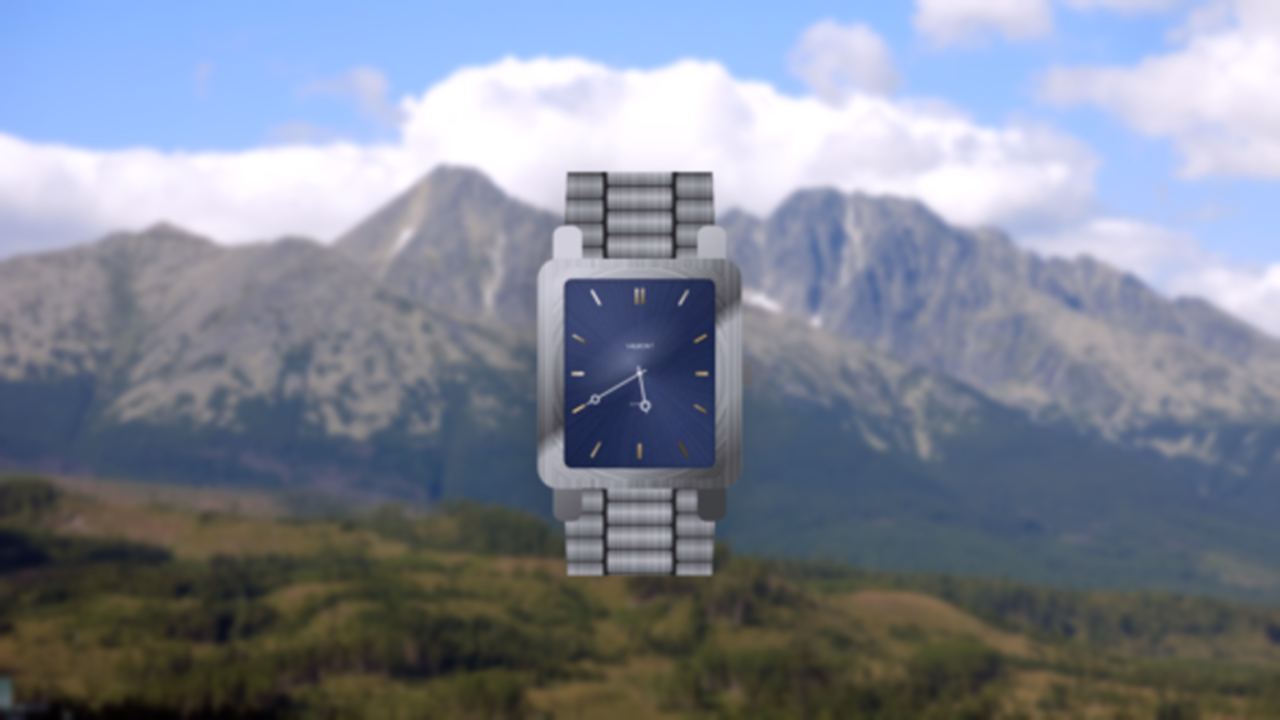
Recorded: 5 h 40 min
